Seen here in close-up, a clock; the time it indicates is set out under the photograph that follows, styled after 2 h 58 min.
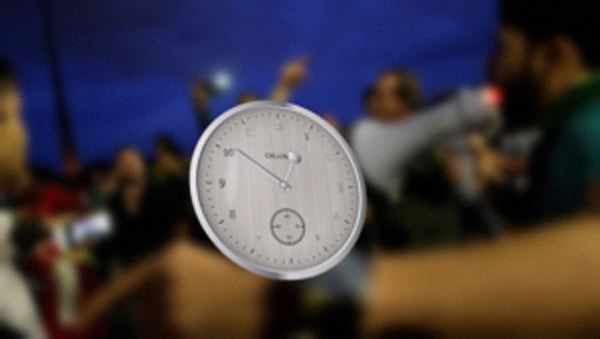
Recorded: 12 h 51 min
